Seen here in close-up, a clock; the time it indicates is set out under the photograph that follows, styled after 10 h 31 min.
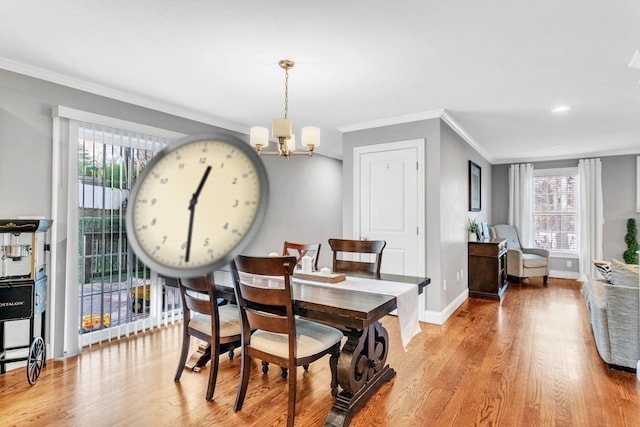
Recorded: 12 h 29 min
